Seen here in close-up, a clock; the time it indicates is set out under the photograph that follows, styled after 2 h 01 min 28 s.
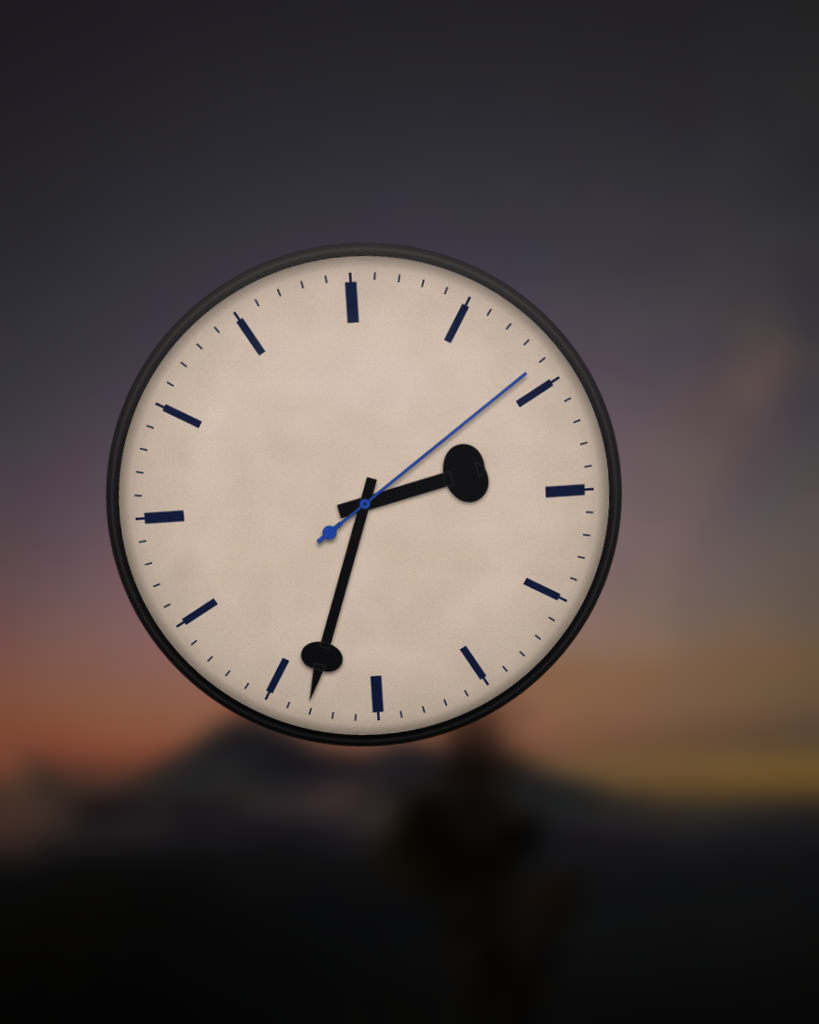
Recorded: 2 h 33 min 09 s
